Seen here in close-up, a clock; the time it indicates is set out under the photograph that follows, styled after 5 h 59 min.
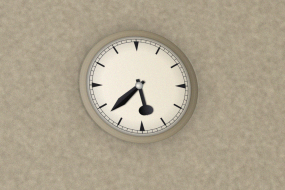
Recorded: 5 h 38 min
